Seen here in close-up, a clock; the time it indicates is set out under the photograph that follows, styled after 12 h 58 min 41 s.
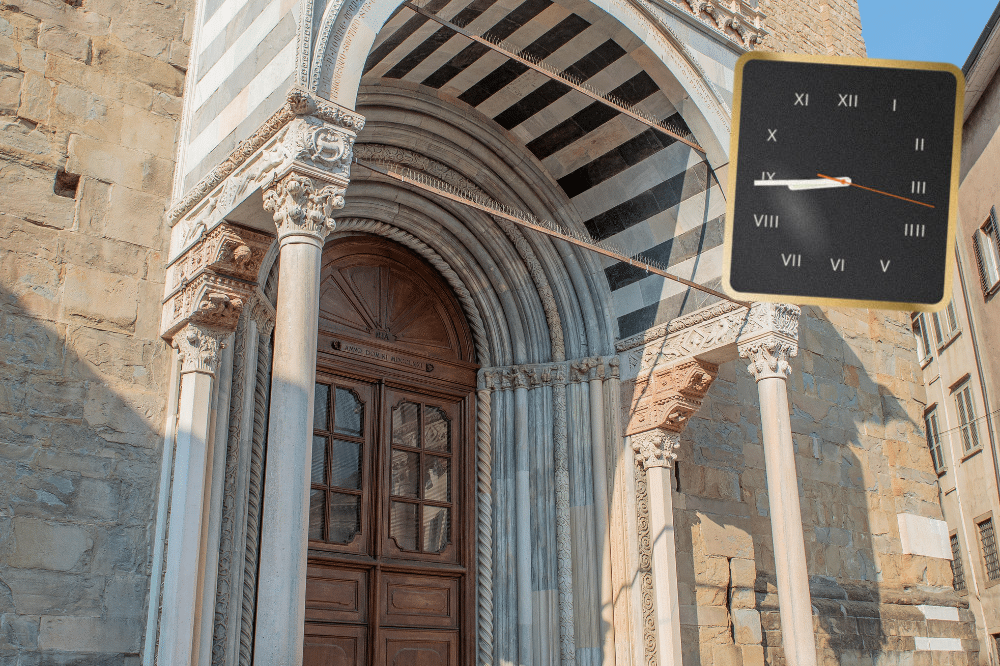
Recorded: 8 h 44 min 17 s
